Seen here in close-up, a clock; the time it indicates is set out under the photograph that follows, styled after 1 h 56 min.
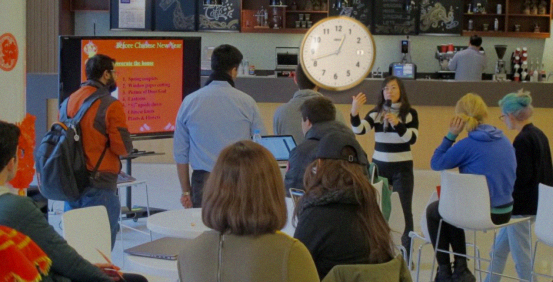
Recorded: 12 h 42 min
